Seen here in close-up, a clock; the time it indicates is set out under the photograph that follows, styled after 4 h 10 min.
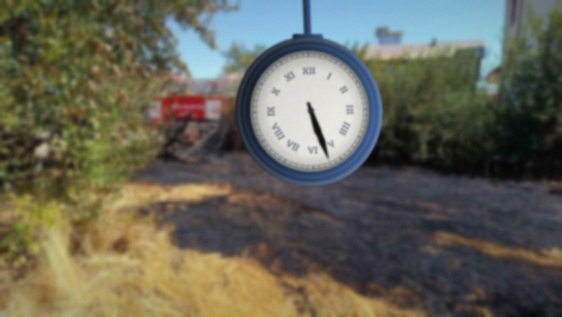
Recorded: 5 h 27 min
